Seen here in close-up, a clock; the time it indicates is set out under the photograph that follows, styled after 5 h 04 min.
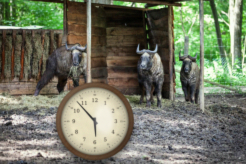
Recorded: 5 h 53 min
